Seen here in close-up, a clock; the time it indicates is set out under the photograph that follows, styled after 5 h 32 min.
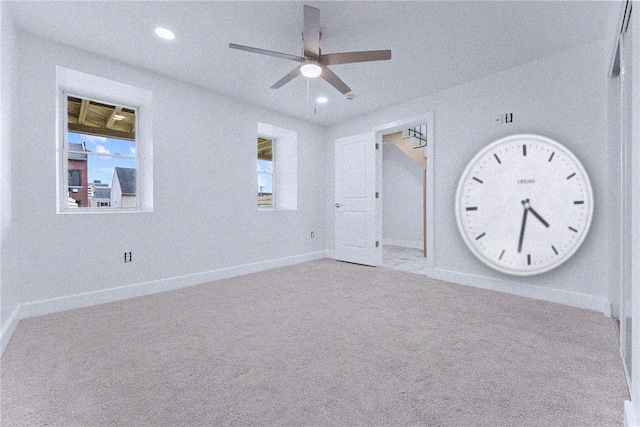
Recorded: 4 h 32 min
